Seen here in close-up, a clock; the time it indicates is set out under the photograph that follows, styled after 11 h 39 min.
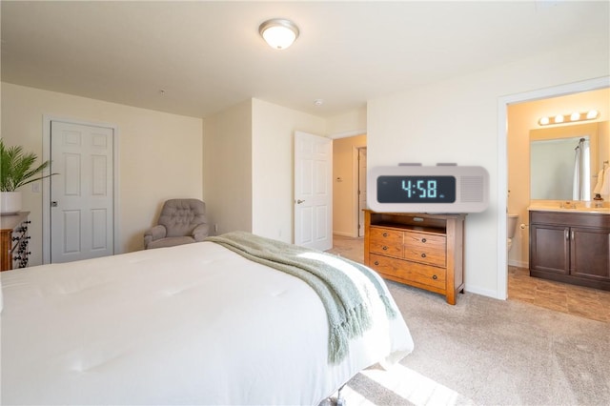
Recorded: 4 h 58 min
